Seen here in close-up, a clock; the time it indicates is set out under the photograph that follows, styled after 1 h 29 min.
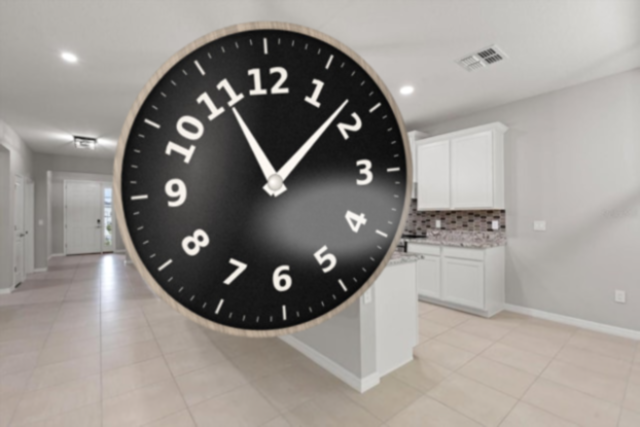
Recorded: 11 h 08 min
